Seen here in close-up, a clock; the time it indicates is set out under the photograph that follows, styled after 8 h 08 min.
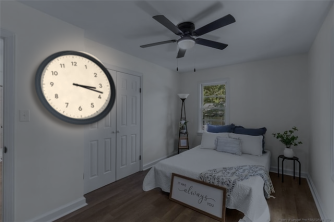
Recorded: 3 h 18 min
